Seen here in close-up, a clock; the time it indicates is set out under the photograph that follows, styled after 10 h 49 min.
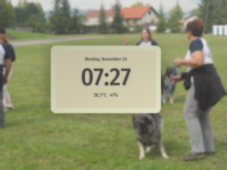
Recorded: 7 h 27 min
